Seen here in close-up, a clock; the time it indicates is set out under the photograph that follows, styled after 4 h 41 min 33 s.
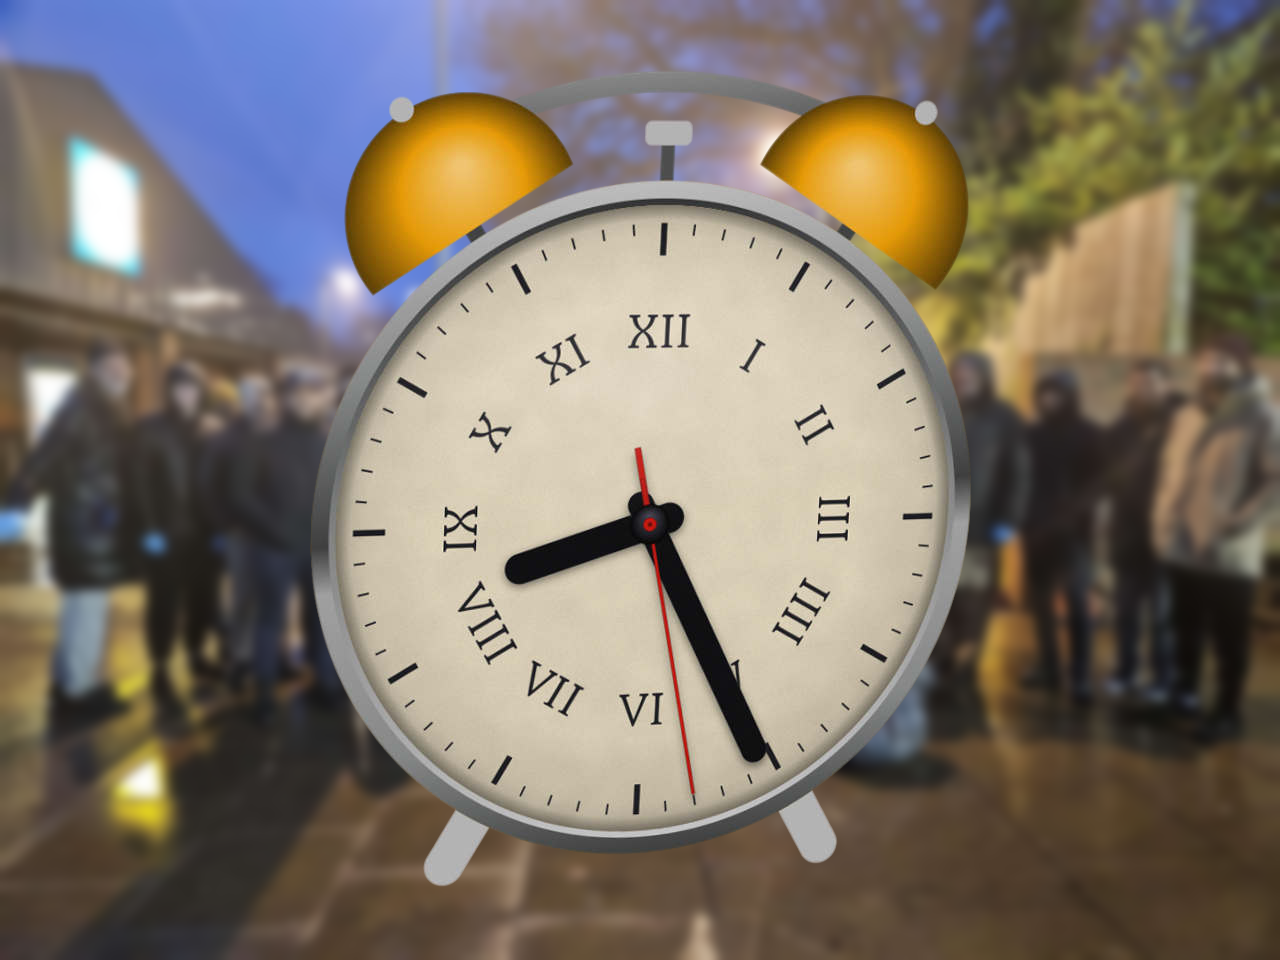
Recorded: 8 h 25 min 28 s
